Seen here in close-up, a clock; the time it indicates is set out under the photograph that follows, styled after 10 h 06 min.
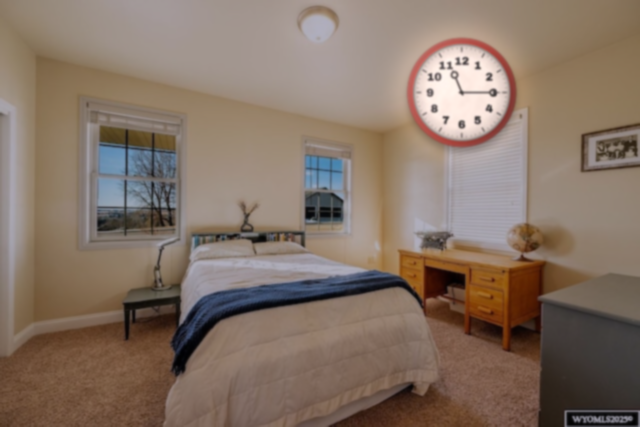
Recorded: 11 h 15 min
